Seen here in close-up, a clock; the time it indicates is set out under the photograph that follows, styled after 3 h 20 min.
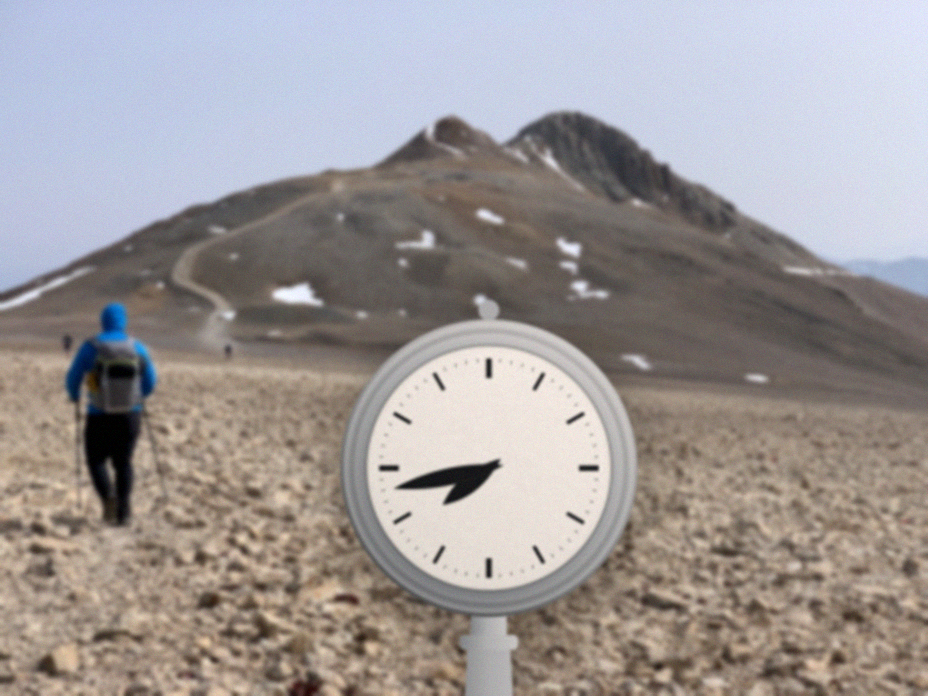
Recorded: 7 h 43 min
